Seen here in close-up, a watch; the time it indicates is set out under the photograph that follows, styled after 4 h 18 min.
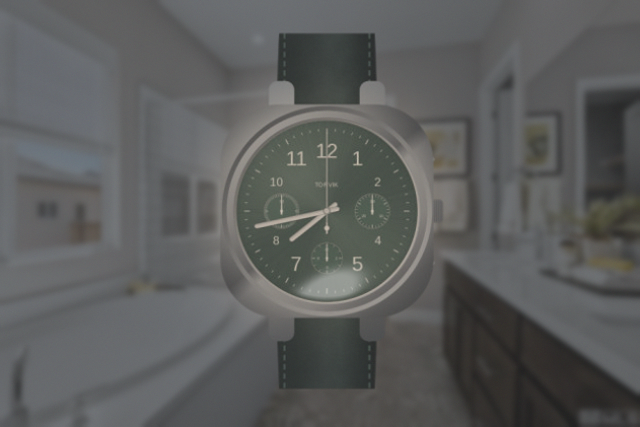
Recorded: 7 h 43 min
